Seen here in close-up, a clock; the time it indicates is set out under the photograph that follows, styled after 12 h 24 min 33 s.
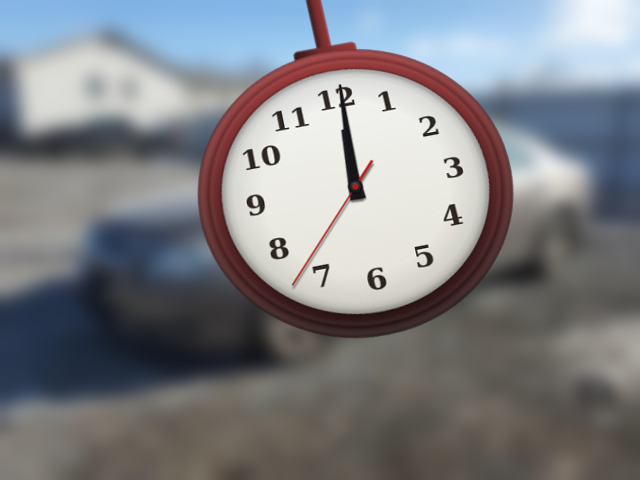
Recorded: 12 h 00 min 37 s
